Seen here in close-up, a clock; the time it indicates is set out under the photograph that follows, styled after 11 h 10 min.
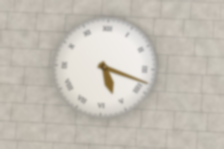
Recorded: 5 h 18 min
